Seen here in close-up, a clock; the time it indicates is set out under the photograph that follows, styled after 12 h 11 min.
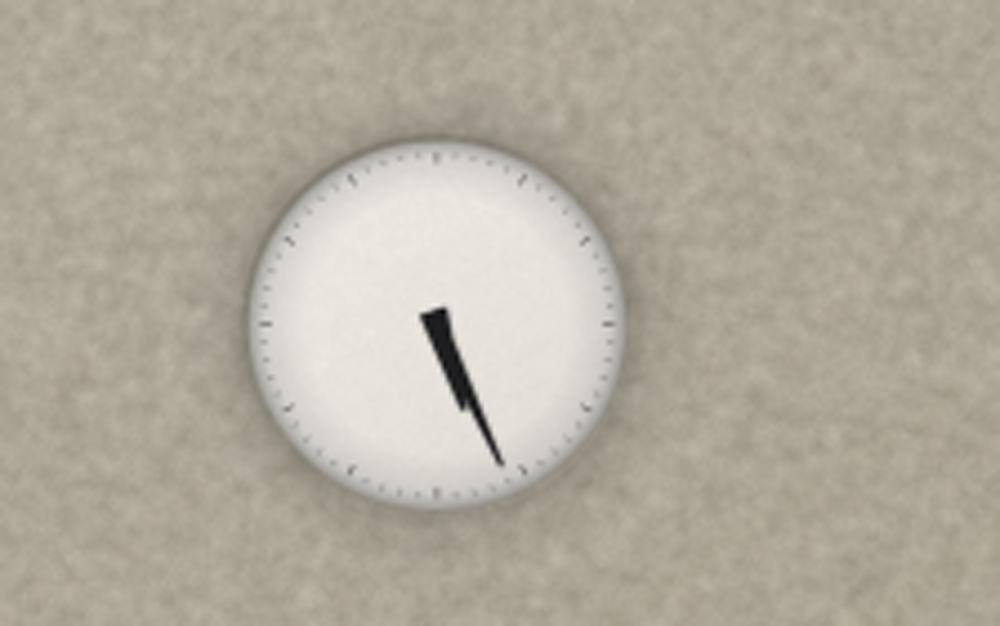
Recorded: 5 h 26 min
